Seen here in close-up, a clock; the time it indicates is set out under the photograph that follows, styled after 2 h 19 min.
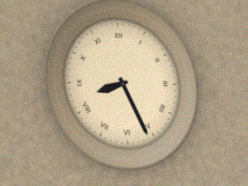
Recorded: 8 h 26 min
